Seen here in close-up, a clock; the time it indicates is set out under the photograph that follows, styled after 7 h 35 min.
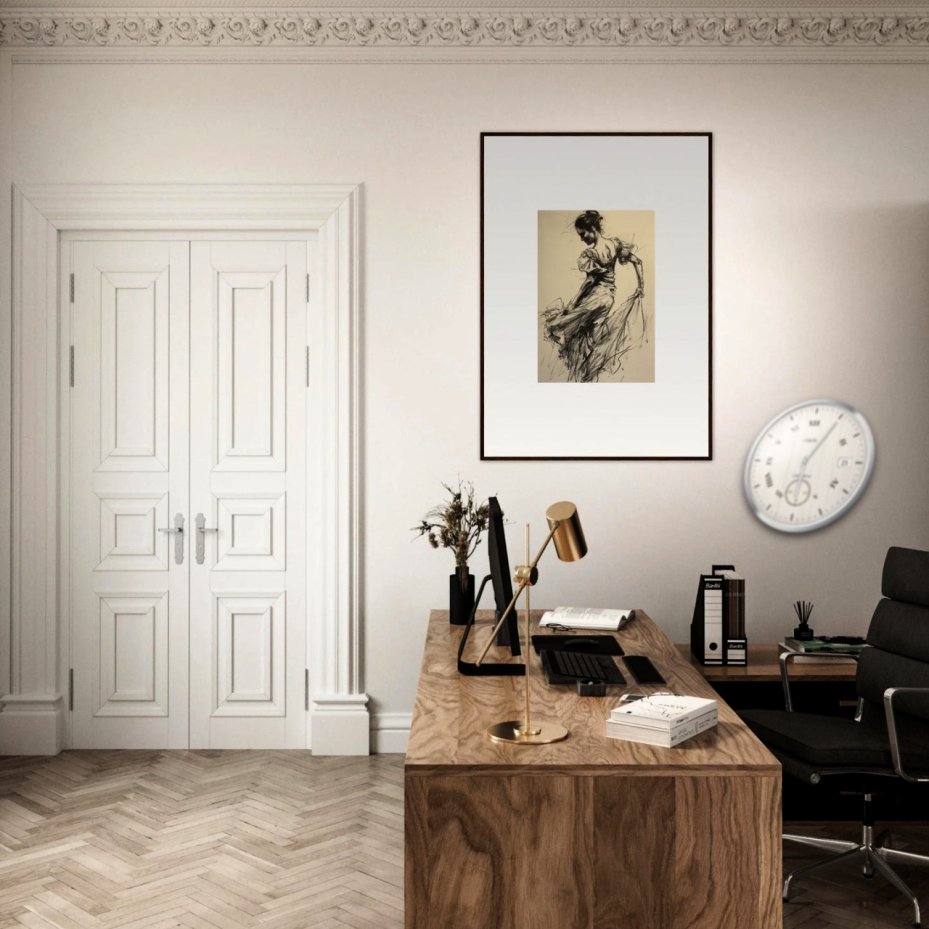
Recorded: 6 h 05 min
